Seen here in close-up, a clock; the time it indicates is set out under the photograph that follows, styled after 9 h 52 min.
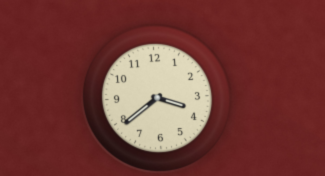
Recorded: 3 h 39 min
